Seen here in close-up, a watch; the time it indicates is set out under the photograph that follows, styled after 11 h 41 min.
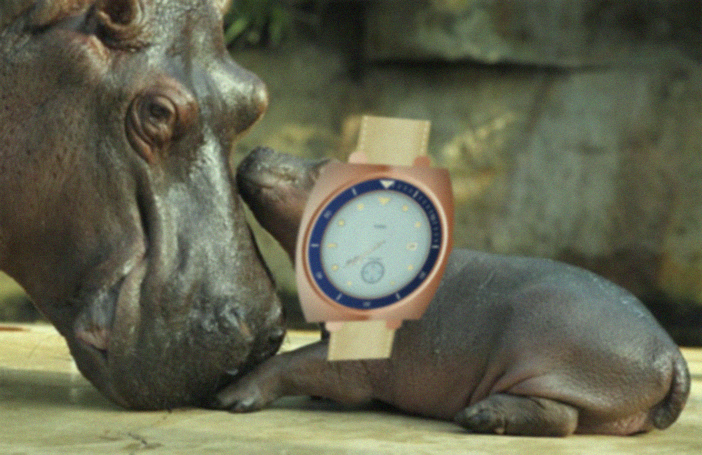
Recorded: 7 h 39 min
